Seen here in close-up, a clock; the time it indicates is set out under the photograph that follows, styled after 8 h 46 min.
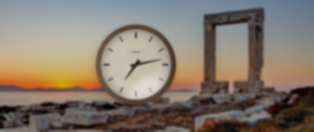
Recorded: 7 h 13 min
